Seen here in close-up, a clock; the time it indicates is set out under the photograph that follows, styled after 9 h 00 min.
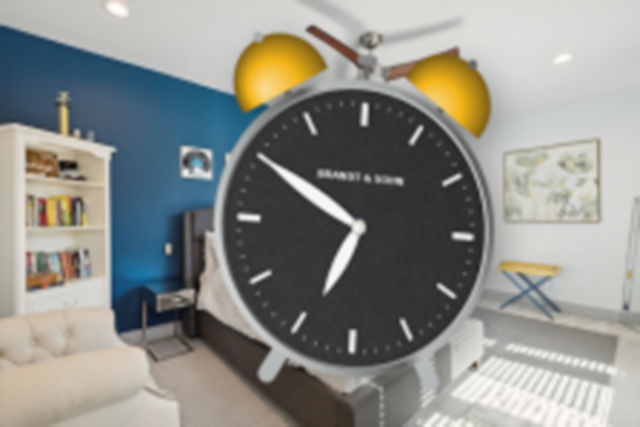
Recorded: 6 h 50 min
